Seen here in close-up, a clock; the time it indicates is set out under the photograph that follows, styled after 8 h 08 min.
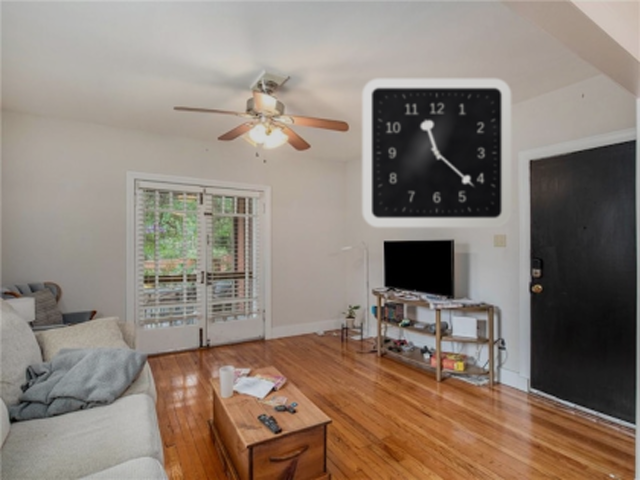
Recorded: 11 h 22 min
